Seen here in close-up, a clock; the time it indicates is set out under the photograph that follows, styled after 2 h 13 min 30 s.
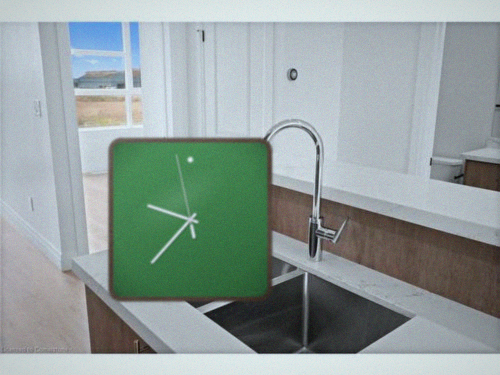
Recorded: 9 h 36 min 58 s
